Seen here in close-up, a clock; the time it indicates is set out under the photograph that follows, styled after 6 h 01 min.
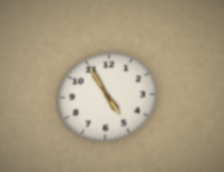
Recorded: 4 h 55 min
